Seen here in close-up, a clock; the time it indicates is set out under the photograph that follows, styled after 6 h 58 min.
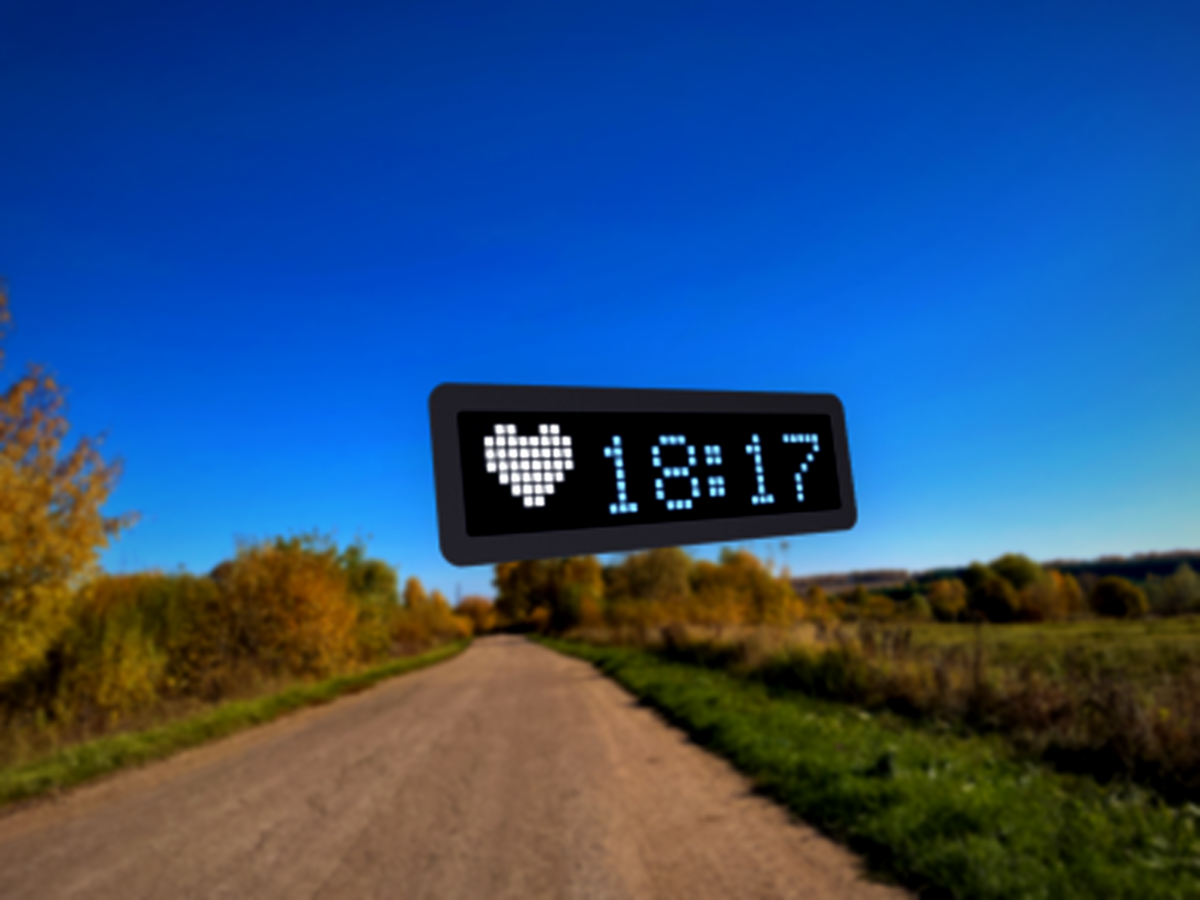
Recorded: 18 h 17 min
